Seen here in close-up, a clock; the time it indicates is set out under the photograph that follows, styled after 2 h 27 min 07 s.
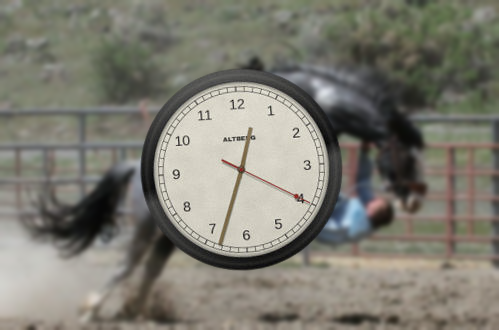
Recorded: 12 h 33 min 20 s
